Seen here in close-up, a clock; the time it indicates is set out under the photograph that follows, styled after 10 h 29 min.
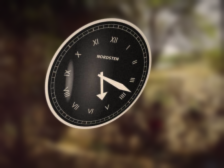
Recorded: 5 h 18 min
